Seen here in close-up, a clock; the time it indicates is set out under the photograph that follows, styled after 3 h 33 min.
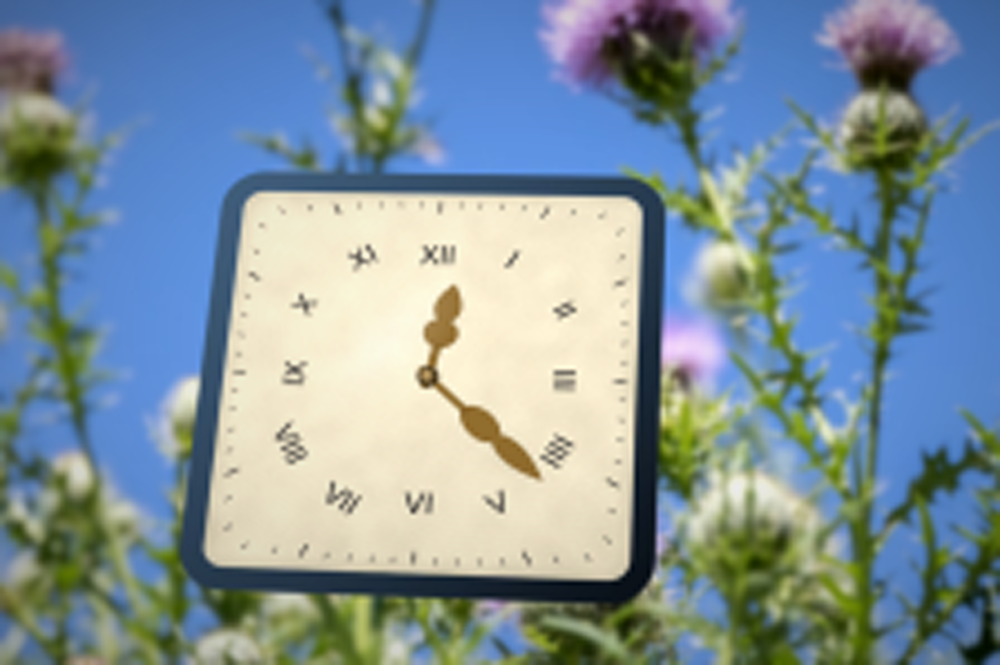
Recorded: 12 h 22 min
